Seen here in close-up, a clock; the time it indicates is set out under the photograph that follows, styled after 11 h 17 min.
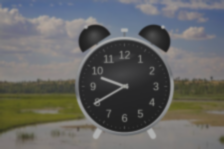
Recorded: 9 h 40 min
